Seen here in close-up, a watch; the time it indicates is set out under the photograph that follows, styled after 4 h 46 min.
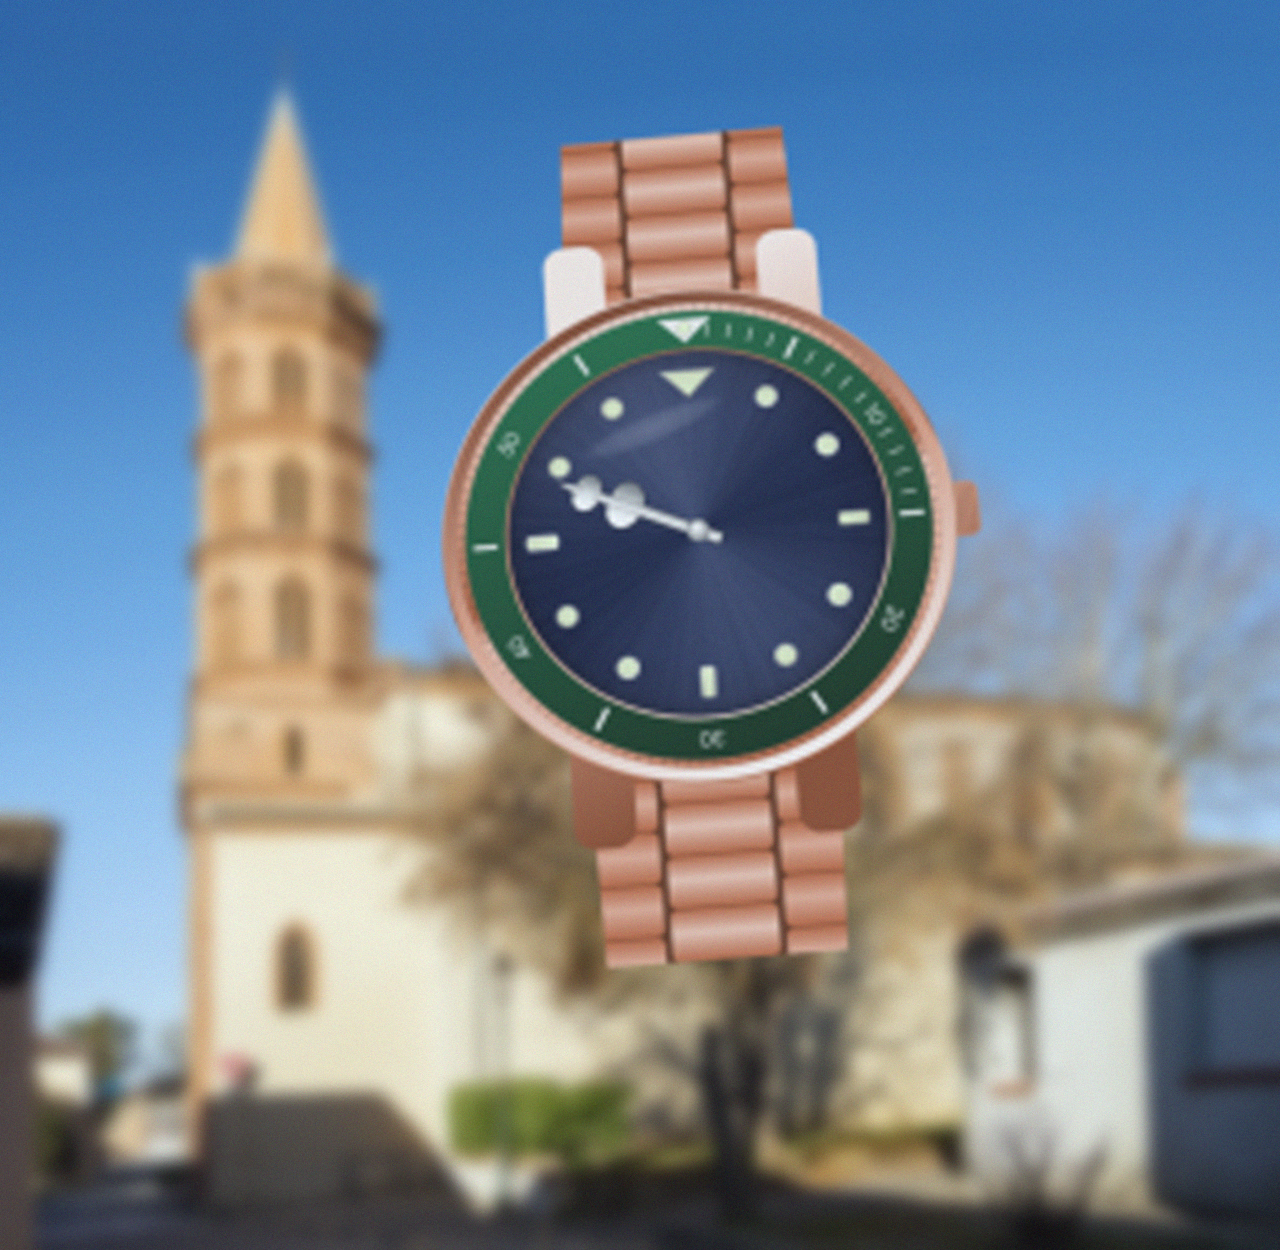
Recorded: 9 h 49 min
